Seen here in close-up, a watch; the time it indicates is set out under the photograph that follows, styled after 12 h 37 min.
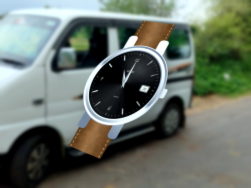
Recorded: 11 h 00 min
